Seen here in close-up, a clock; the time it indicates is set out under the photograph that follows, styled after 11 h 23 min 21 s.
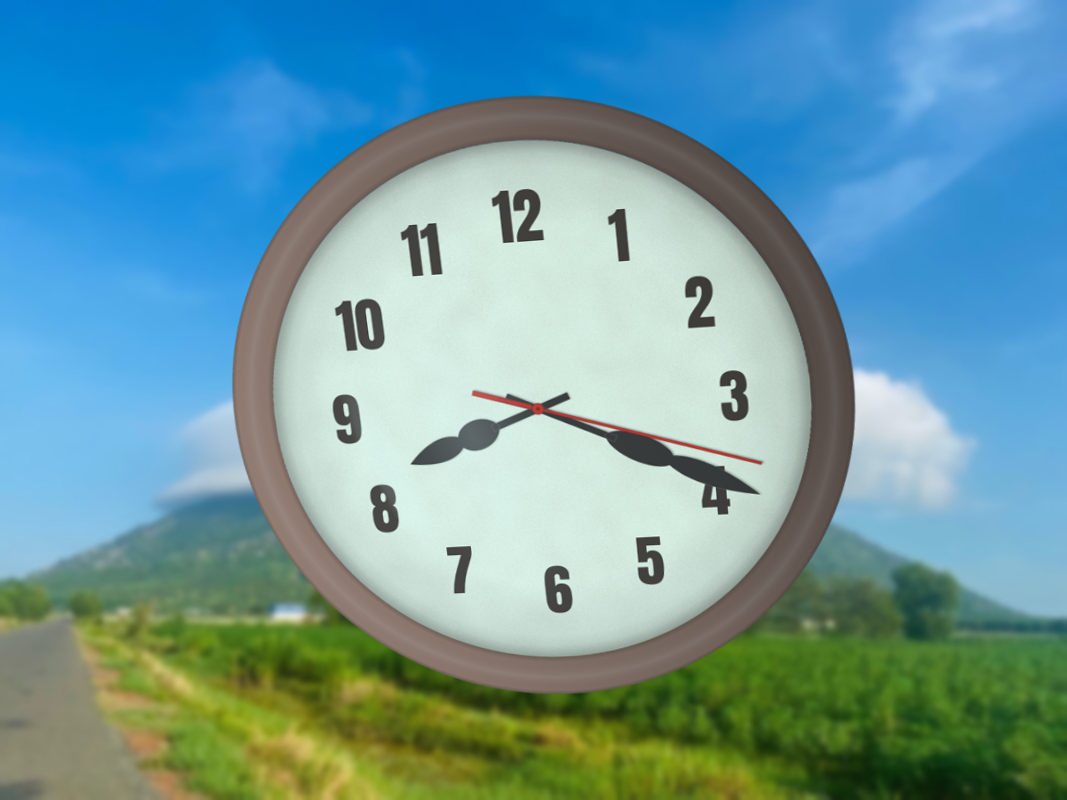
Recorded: 8 h 19 min 18 s
